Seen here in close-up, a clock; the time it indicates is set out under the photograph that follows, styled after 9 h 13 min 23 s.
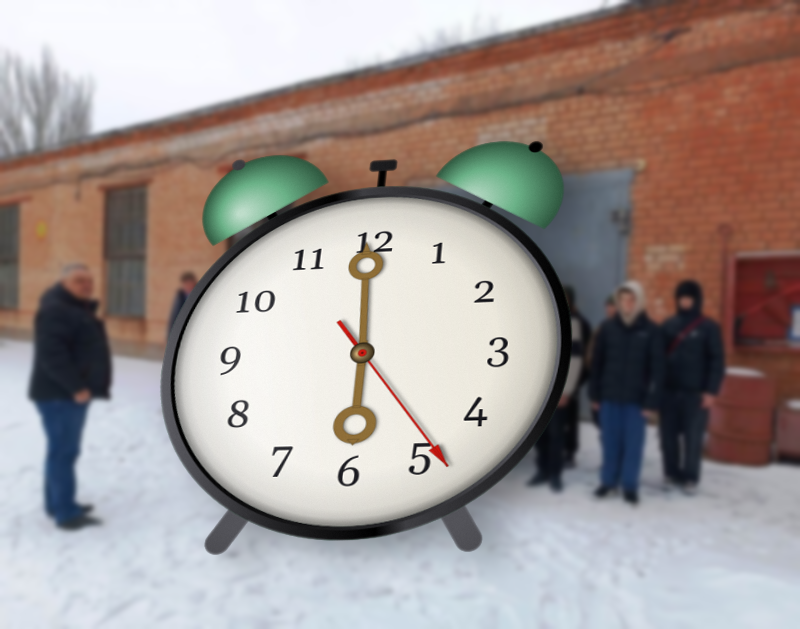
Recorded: 5 h 59 min 24 s
